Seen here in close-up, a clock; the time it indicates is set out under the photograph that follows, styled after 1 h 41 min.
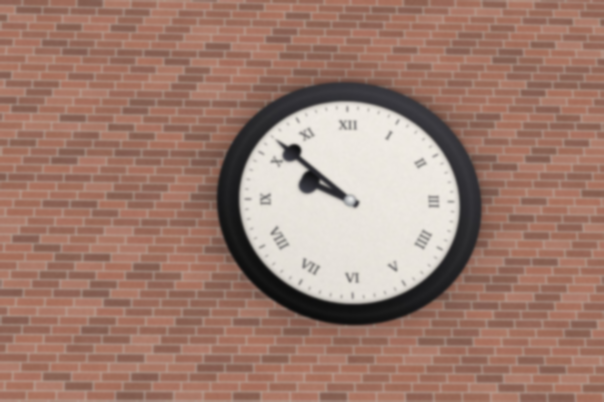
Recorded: 9 h 52 min
